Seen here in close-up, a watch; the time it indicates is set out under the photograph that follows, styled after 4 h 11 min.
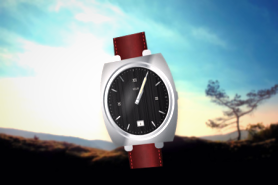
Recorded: 1 h 05 min
